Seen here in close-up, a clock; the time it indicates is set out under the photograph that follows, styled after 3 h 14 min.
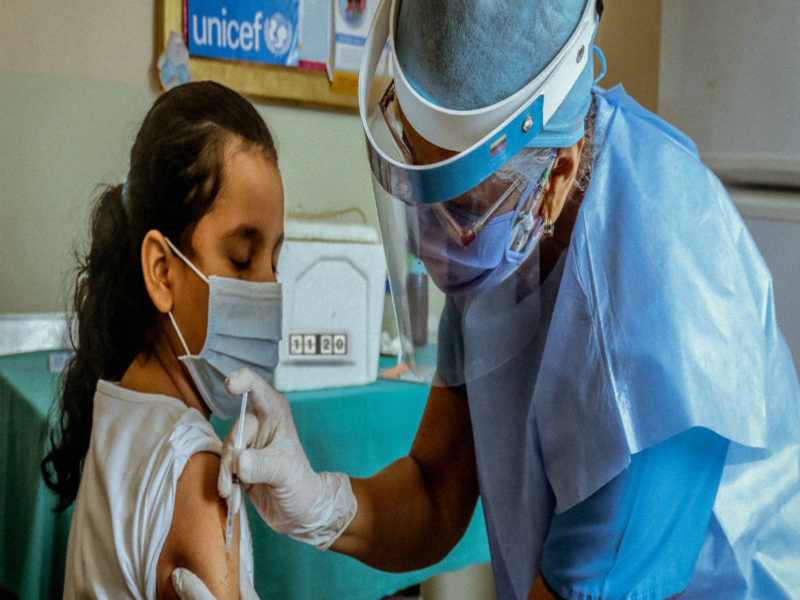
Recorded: 11 h 20 min
